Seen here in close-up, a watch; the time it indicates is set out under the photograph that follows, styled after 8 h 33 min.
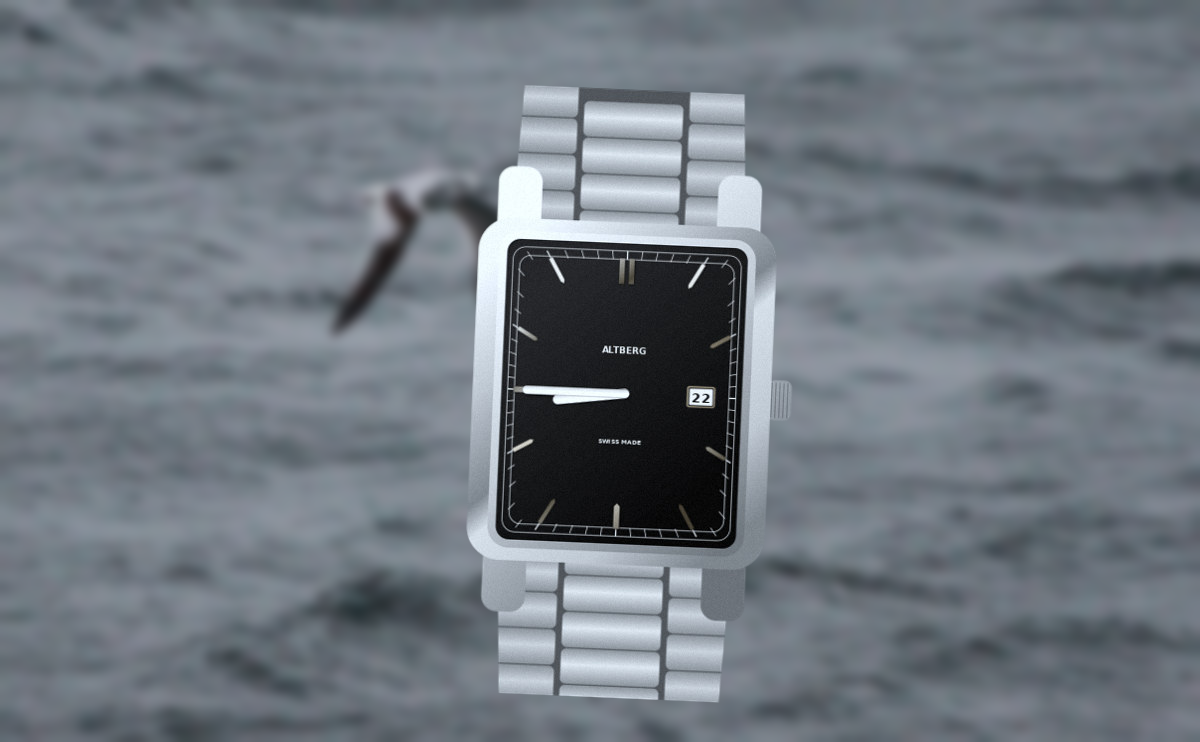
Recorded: 8 h 45 min
